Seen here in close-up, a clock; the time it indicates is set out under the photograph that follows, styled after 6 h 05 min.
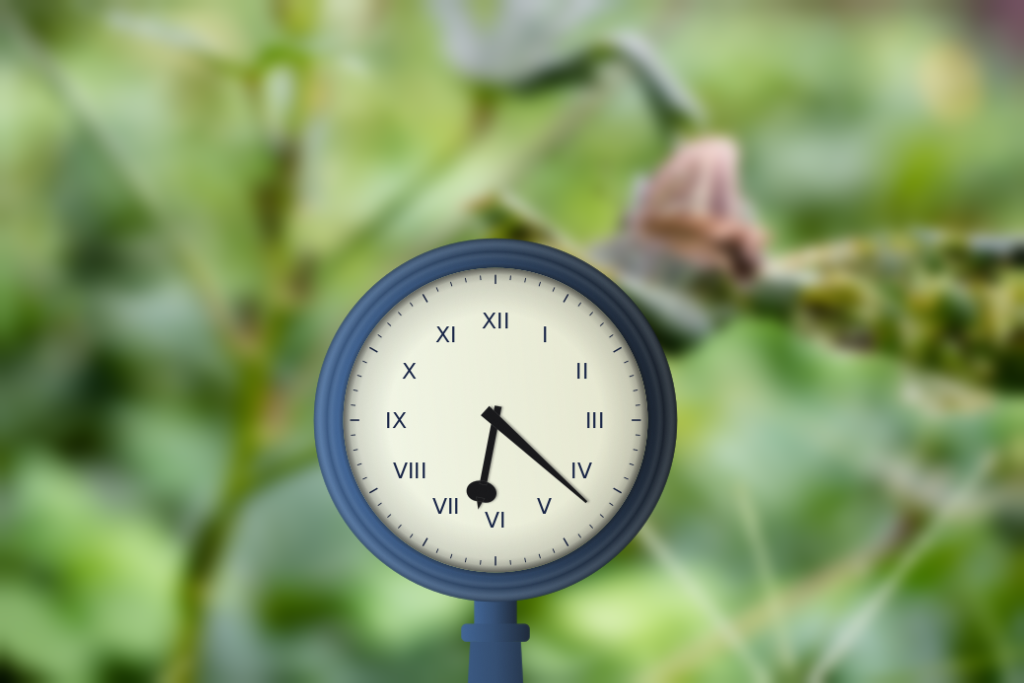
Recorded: 6 h 22 min
